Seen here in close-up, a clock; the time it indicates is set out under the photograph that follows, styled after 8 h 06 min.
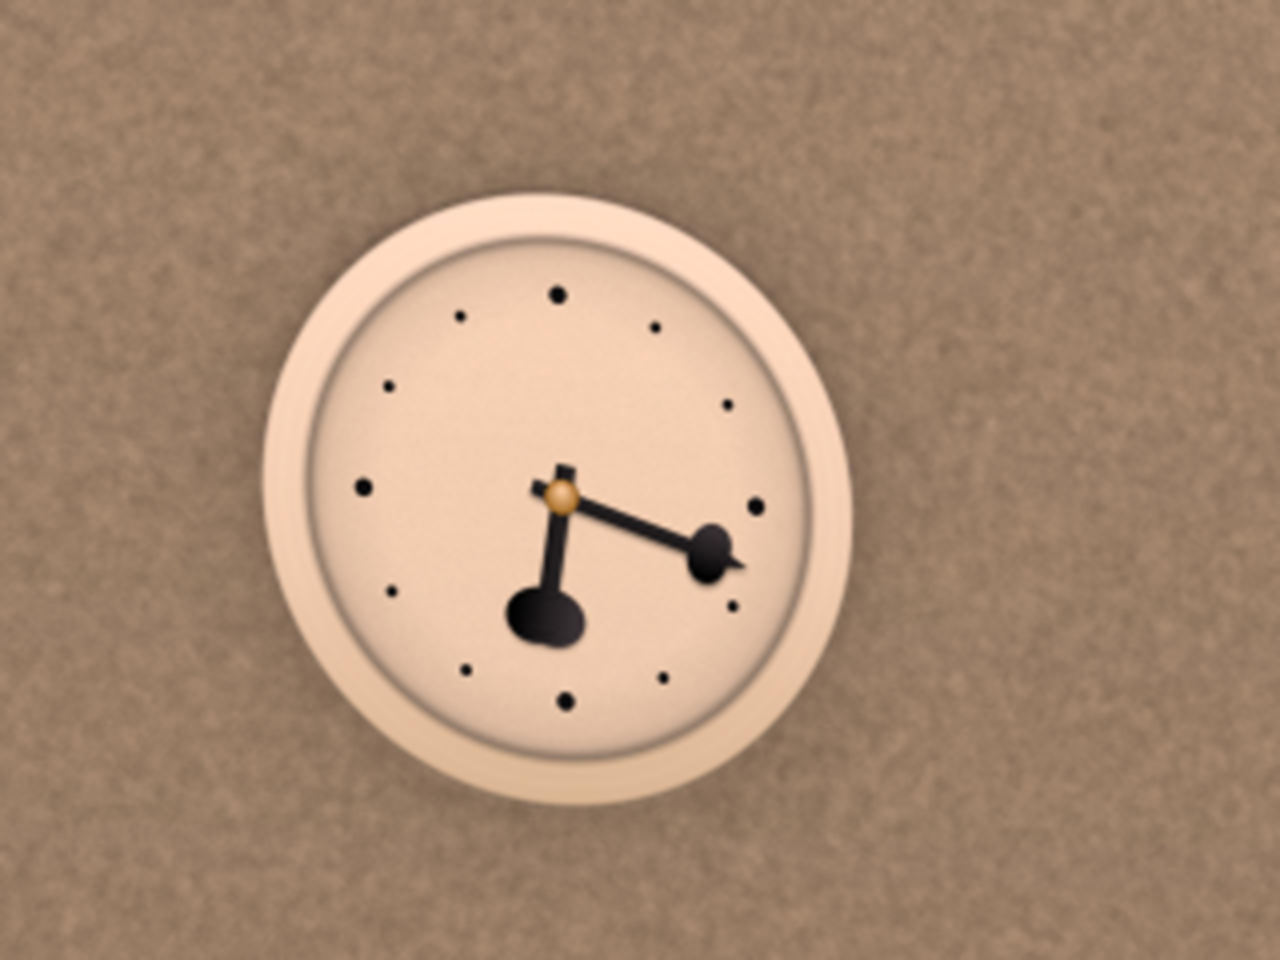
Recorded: 6 h 18 min
